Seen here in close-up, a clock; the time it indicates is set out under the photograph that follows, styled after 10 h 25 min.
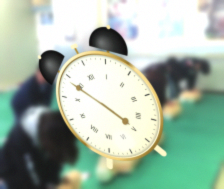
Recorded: 4 h 54 min
